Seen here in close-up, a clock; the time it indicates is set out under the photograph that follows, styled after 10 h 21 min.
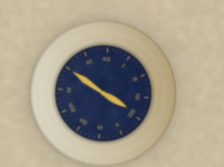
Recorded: 3 h 50 min
